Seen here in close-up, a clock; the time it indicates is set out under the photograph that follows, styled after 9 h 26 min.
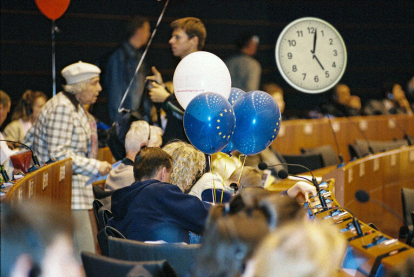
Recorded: 5 h 02 min
